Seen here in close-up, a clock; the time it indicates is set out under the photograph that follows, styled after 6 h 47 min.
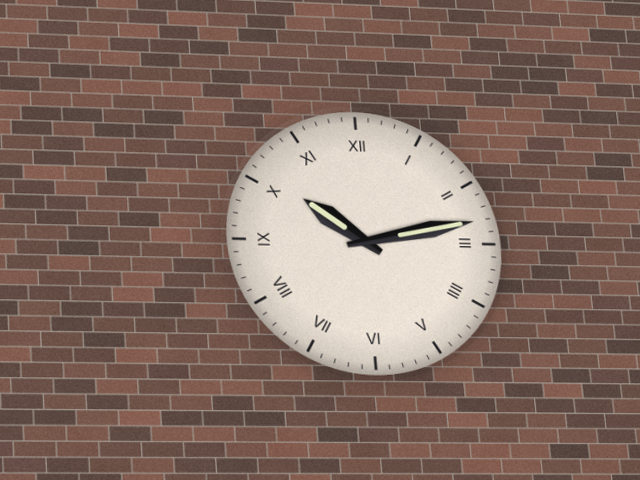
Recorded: 10 h 13 min
